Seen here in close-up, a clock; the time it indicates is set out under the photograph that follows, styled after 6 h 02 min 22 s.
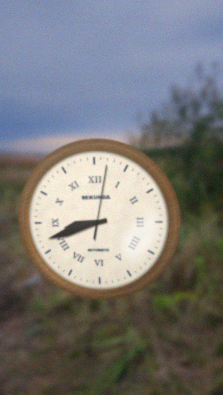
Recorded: 8 h 42 min 02 s
